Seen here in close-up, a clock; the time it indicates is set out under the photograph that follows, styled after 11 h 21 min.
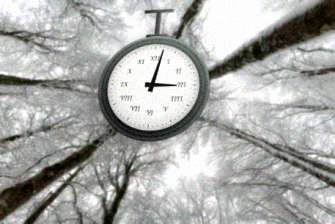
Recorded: 3 h 02 min
